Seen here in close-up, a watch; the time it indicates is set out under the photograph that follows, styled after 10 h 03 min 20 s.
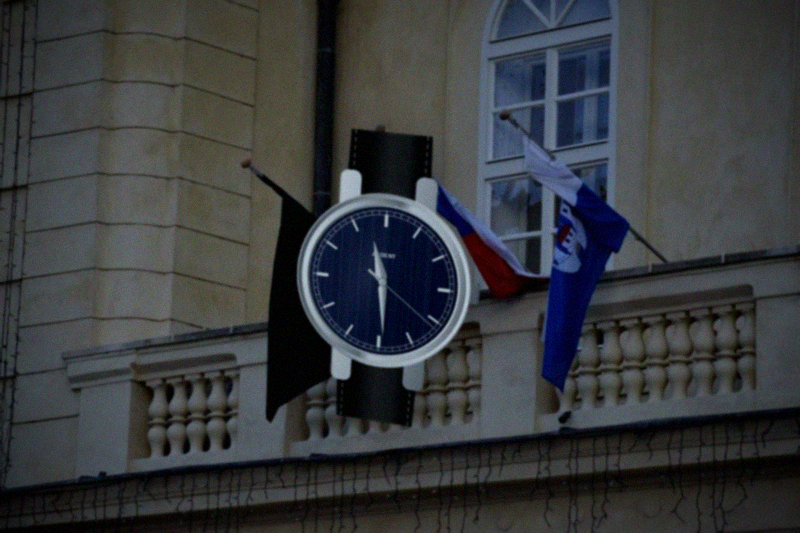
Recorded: 11 h 29 min 21 s
